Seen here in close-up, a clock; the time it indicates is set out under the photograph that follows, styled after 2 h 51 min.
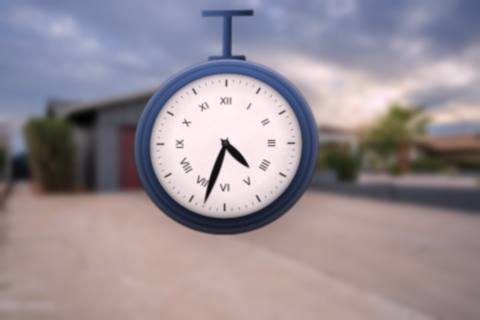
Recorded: 4 h 33 min
